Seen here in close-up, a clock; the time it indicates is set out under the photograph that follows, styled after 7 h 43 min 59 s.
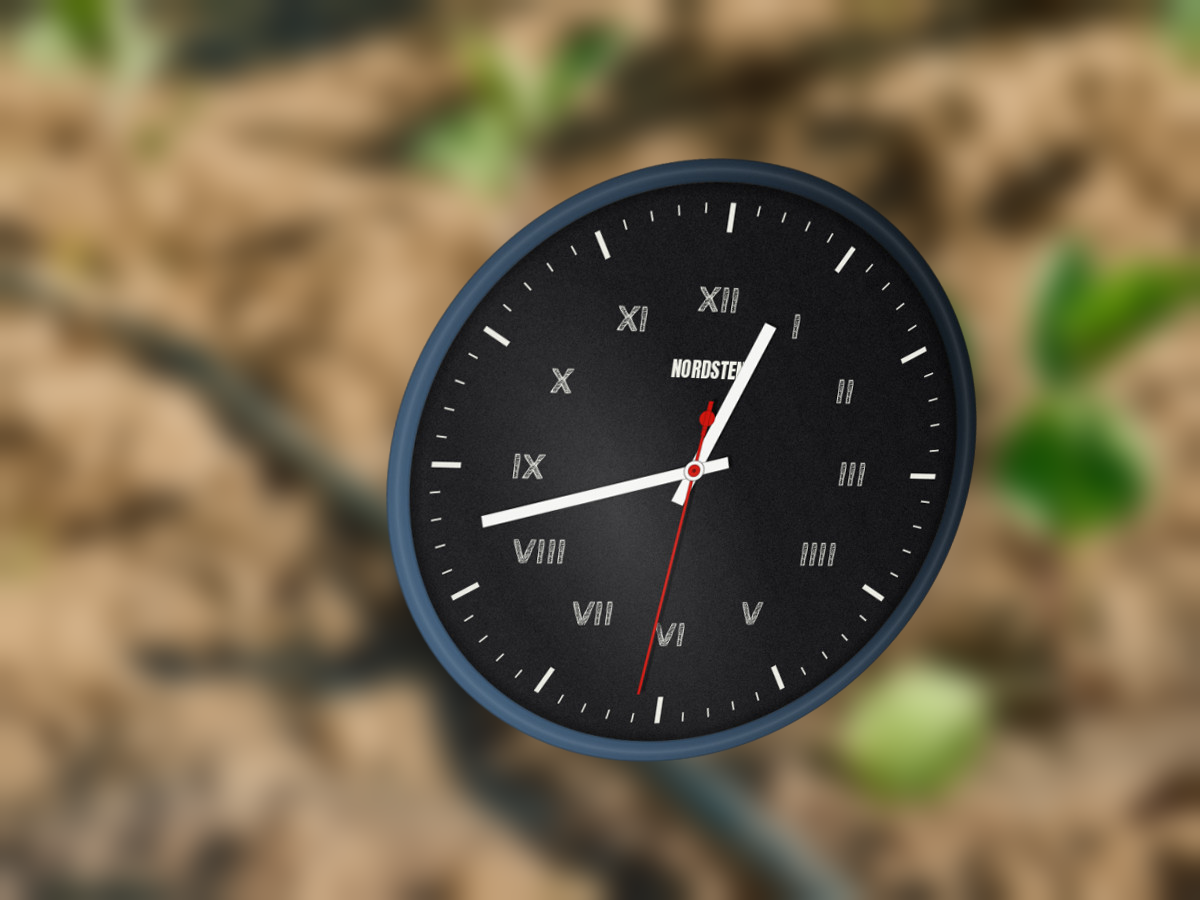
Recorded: 12 h 42 min 31 s
